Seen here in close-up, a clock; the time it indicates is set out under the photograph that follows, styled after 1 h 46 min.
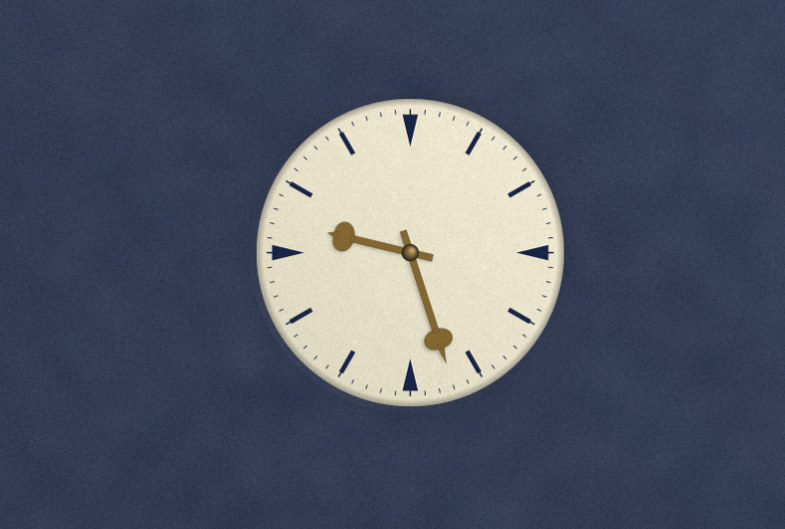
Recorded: 9 h 27 min
